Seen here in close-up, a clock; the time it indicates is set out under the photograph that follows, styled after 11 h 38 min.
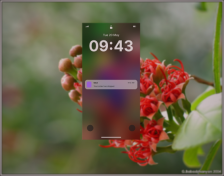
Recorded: 9 h 43 min
